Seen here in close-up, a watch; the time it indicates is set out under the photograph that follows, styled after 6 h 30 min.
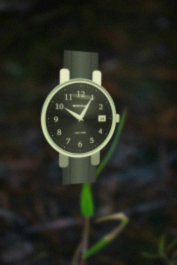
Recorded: 10 h 05 min
